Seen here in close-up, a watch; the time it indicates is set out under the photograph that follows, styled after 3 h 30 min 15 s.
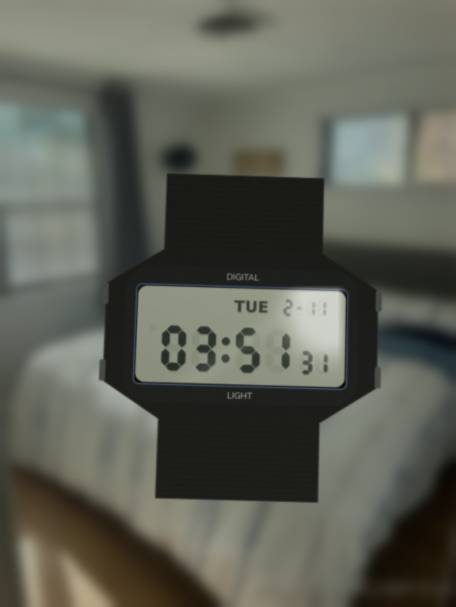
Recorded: 3 h 51 min 31 s
